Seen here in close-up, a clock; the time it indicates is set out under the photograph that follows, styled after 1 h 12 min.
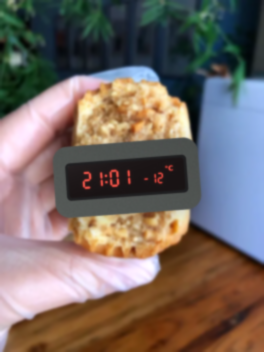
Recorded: 21 h 01 min
